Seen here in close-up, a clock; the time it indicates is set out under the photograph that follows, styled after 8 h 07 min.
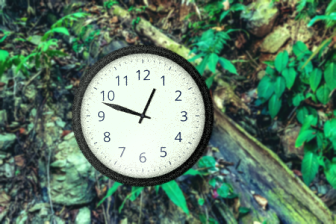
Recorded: 12 h 48 min
